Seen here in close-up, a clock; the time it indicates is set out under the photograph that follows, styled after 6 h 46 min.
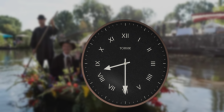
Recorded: 8 h 30 min
